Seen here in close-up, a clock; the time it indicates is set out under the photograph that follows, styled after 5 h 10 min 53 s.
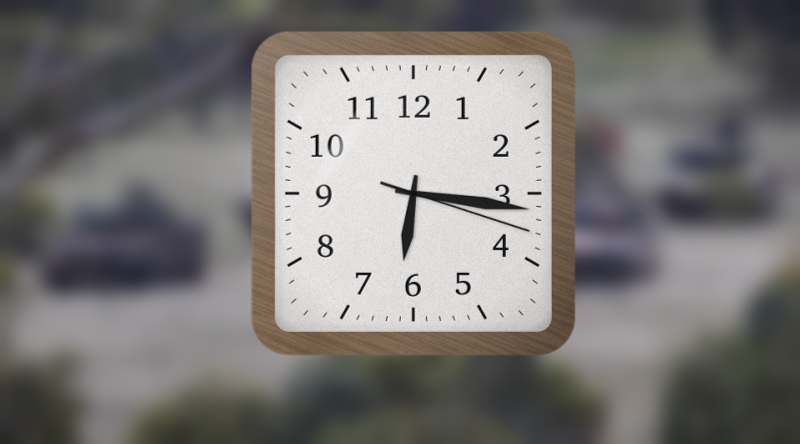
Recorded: 6 h 16 min 18 s
